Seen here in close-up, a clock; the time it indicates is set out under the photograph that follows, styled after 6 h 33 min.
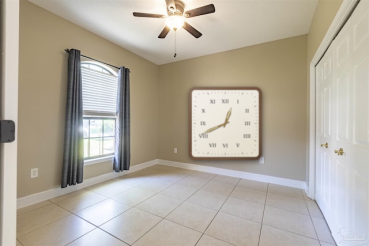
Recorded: 12 h 41 min
